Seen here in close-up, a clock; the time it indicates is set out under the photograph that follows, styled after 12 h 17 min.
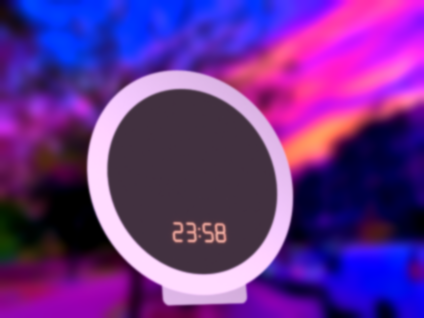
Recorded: 23 h 58 min
